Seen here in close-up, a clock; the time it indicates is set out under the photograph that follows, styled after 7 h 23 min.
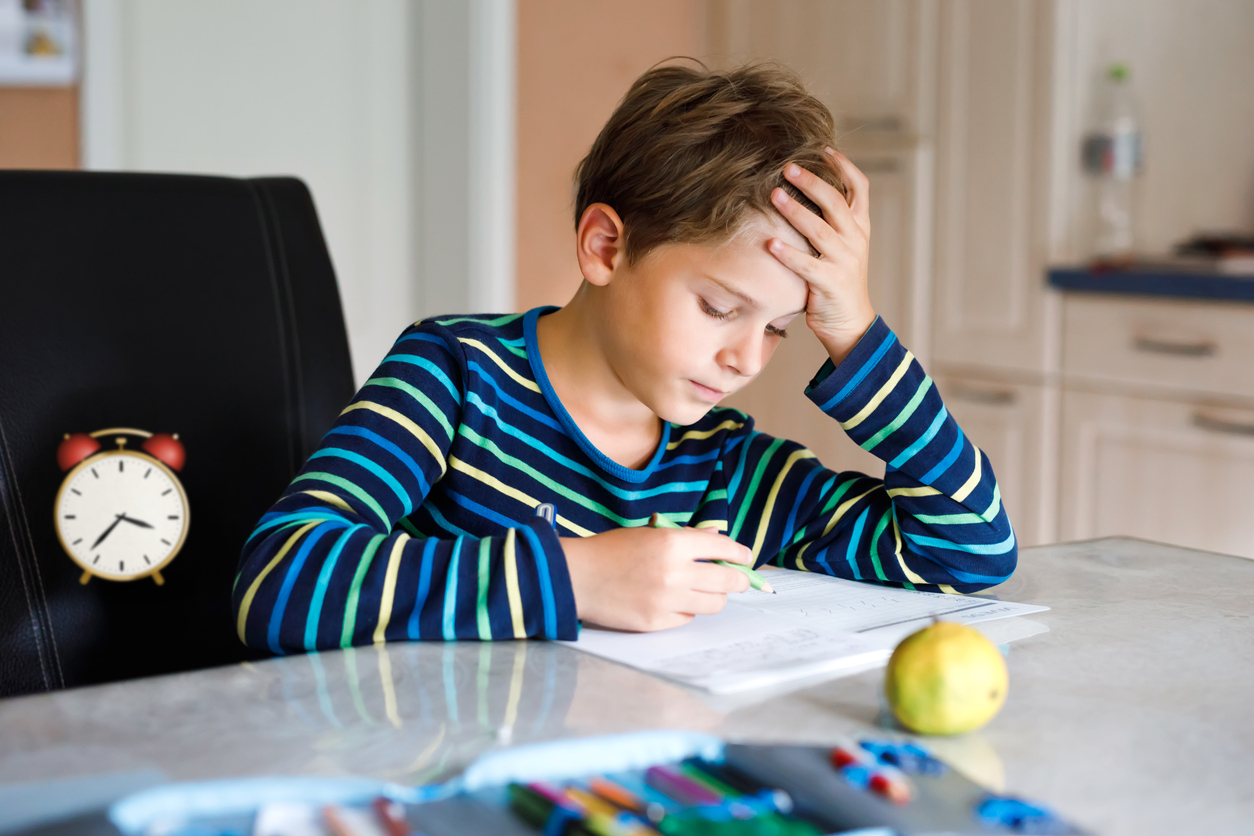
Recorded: 3 h 37 min
